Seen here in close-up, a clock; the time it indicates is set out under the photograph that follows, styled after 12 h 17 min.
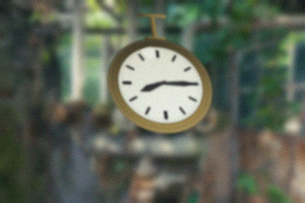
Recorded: 8 h 15 min
